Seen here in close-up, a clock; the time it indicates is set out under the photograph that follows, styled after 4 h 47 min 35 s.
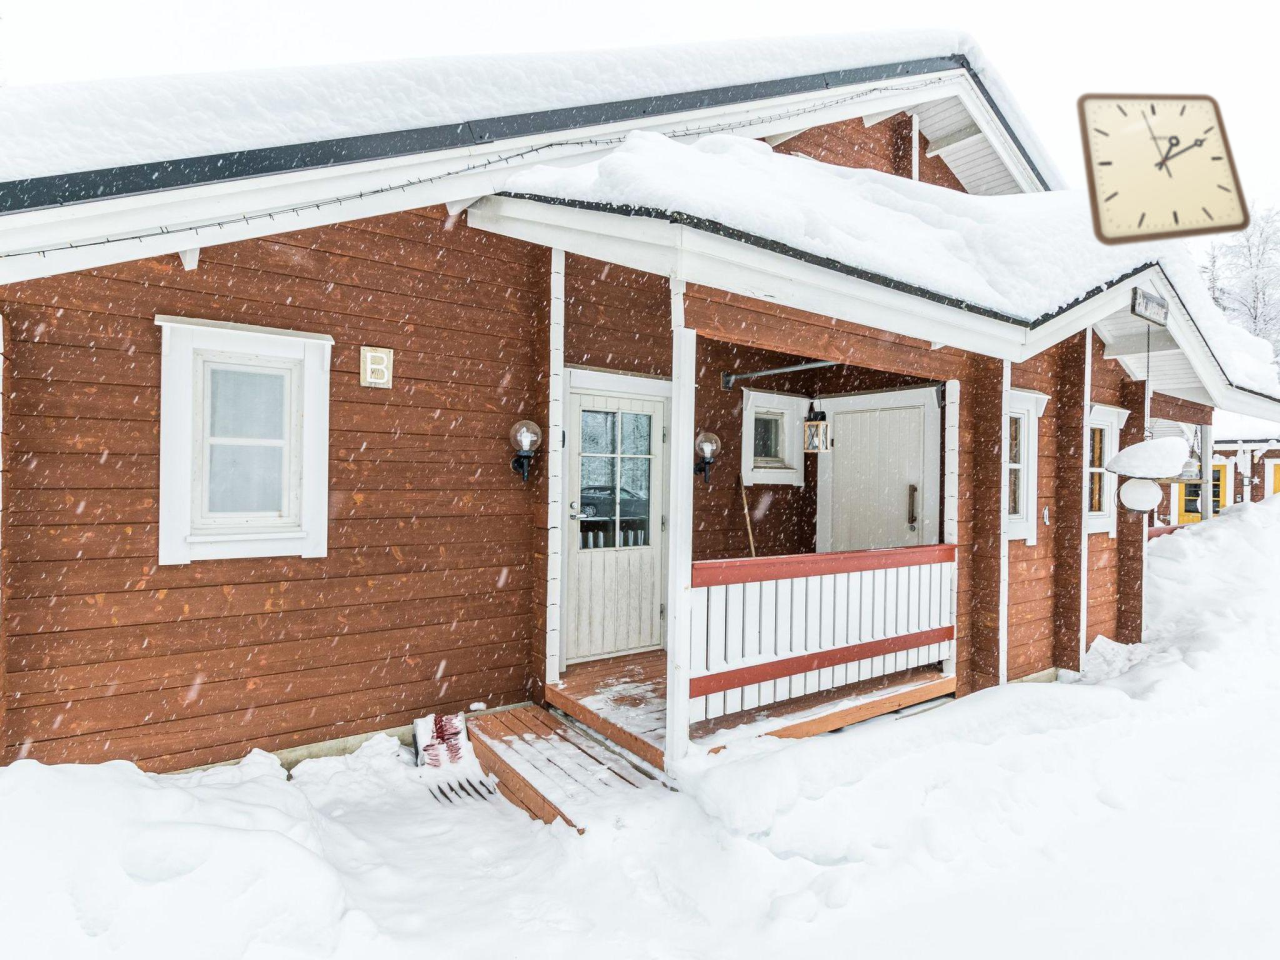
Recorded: 1 h 10 min 58 s
